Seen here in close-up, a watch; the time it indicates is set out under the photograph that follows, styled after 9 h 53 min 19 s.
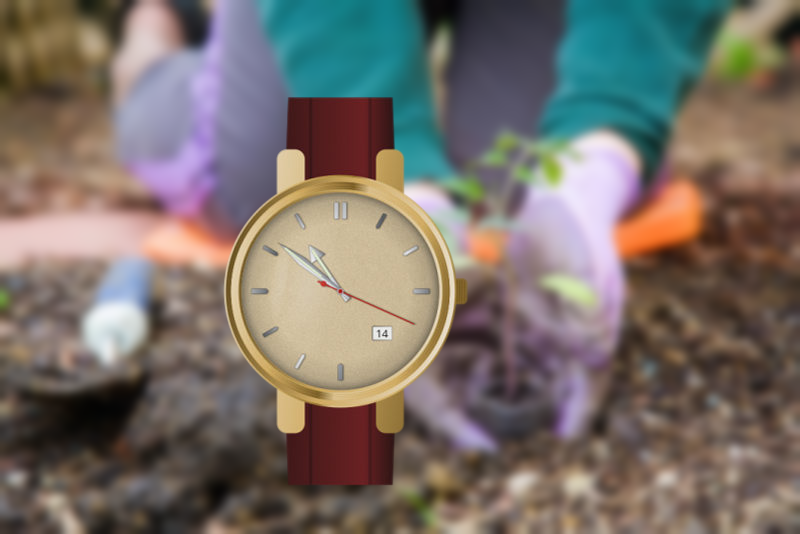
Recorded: 10 h 51 min 19 s
